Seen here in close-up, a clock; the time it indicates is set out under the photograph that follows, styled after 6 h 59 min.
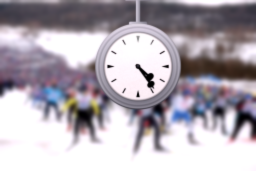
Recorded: 4 h 24 min
